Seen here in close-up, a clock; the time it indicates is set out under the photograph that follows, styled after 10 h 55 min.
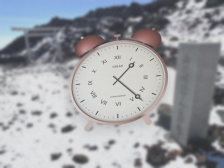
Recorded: 1 h 23 min
